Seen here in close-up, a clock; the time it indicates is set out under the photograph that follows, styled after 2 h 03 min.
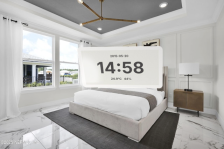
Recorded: 14 h 58 min
